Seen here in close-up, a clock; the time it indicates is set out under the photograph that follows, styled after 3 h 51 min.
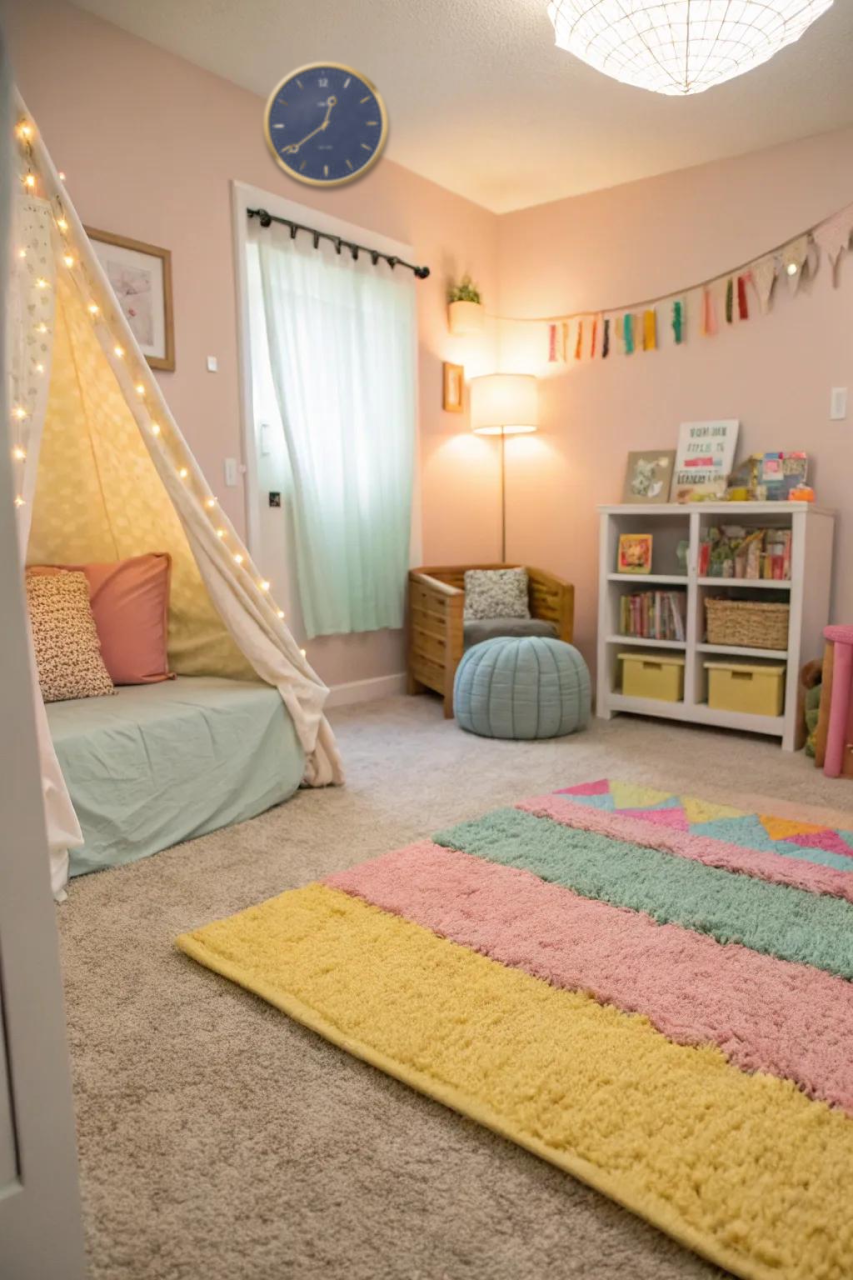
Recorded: 12 h 39 min
